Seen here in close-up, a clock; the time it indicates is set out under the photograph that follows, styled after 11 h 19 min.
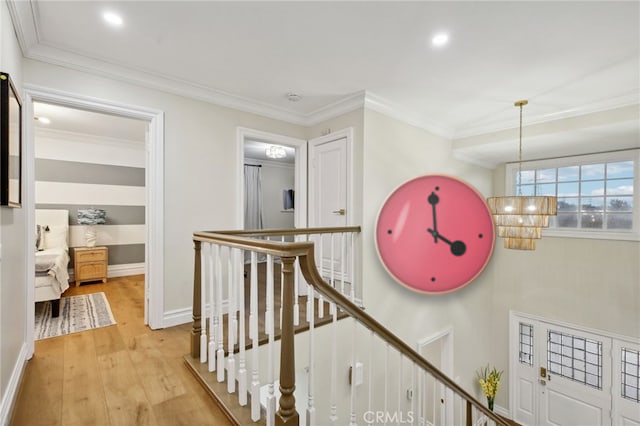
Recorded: 3 h 59 min
